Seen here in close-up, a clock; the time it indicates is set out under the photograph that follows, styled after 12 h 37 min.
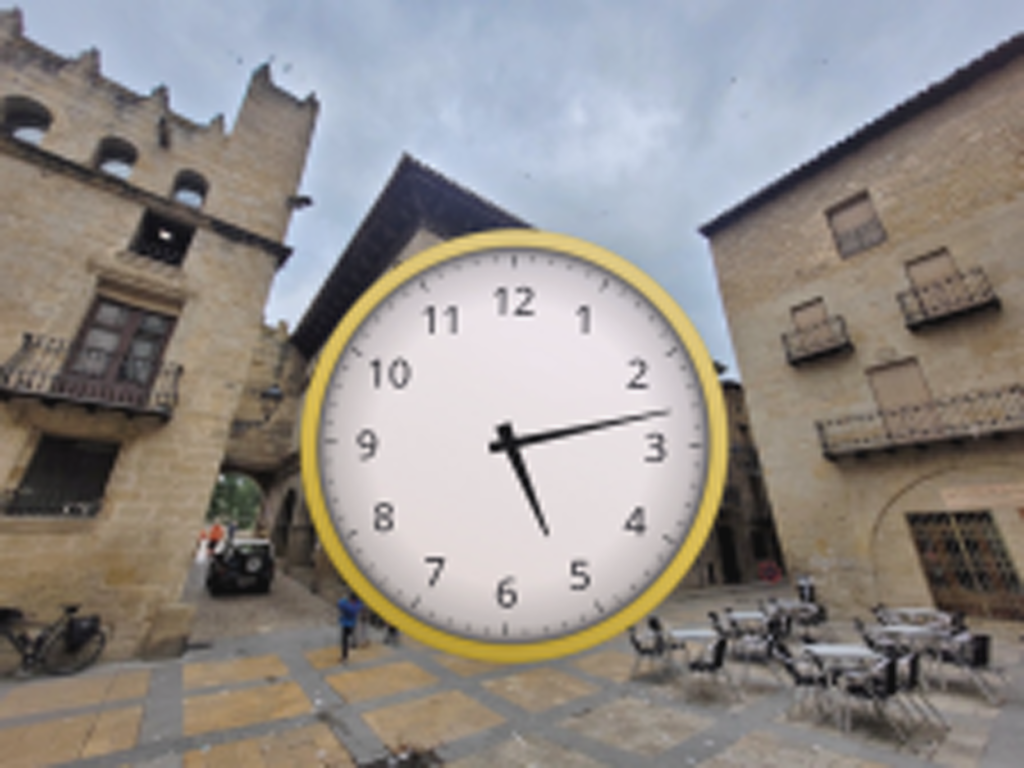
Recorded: 5 h 13 min
